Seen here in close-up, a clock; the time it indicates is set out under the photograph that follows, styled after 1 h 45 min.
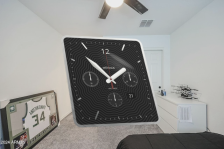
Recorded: 1 h 53 min
